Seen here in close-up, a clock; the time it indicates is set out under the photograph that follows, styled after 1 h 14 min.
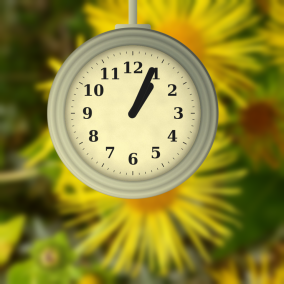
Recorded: 1 h 04 min
